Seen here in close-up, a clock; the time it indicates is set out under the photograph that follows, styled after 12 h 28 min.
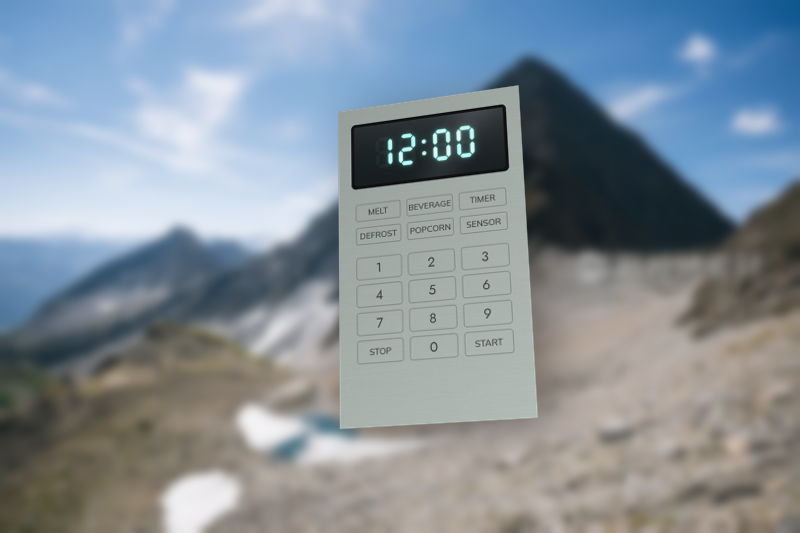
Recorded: 12 h 00 min
